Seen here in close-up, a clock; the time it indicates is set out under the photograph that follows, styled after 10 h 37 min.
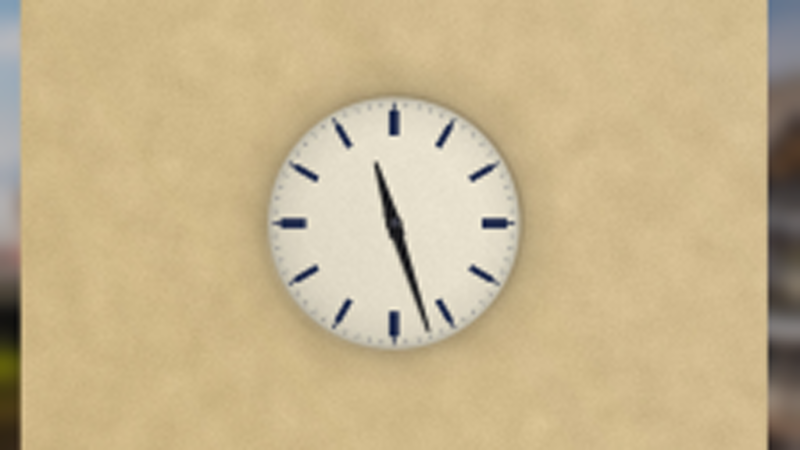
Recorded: 11 h 27 min
